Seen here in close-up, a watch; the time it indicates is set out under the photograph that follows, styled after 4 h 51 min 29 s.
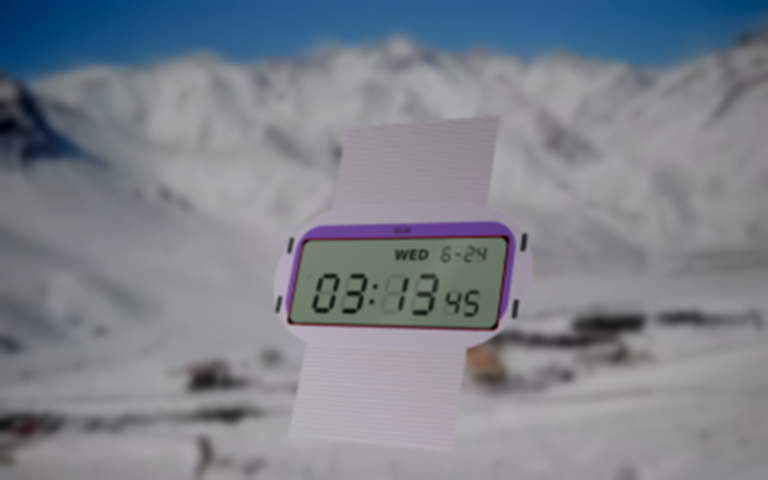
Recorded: 3 h 13 min 45 s
